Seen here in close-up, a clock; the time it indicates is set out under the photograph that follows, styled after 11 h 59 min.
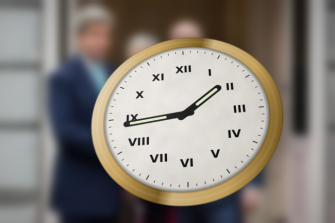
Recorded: 1 h 44 min
